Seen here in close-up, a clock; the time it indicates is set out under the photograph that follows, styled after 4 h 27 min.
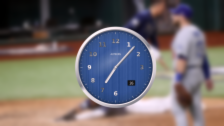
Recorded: 7 h 07 min
